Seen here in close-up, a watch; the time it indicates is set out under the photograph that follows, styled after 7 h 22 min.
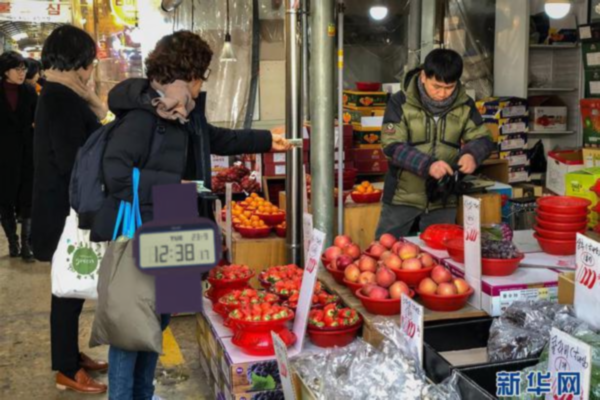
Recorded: 12 h 38 min
